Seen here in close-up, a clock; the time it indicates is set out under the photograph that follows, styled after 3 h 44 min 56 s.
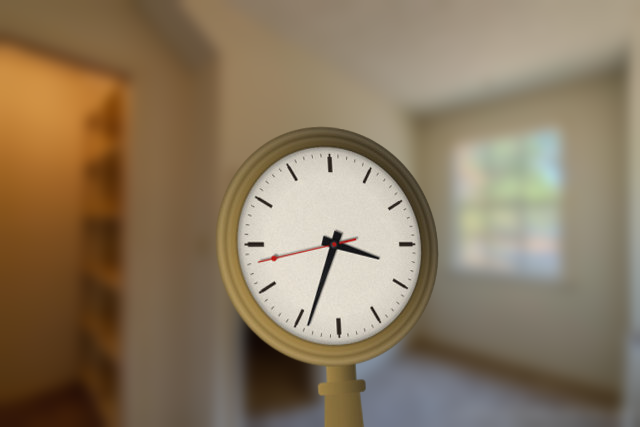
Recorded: 3 h 33 min 43 s
